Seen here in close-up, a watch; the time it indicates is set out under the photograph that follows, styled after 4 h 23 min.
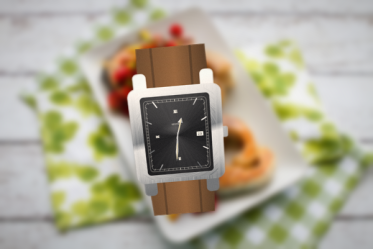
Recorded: 12 h 31 min
